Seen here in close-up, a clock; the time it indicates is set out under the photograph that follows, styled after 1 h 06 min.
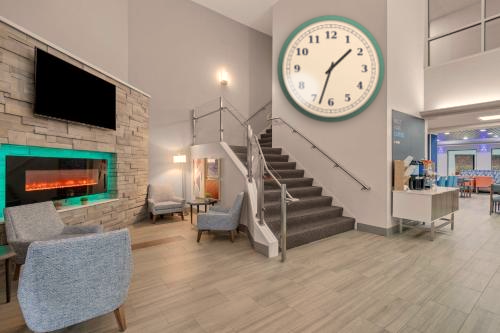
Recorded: 1 h 33 min
